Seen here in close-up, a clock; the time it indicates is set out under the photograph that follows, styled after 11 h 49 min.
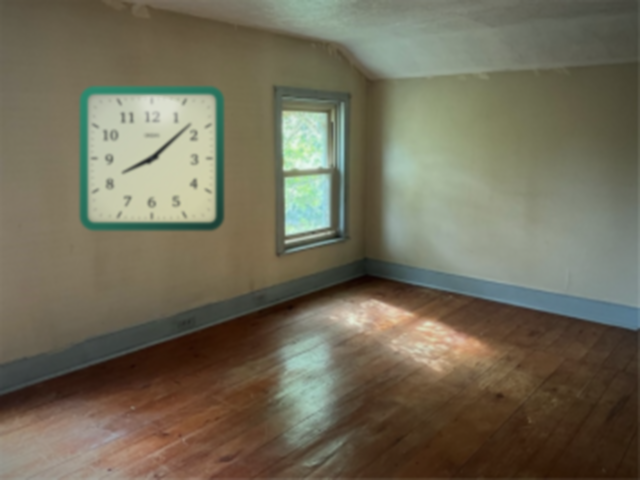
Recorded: 8 h 08 min
